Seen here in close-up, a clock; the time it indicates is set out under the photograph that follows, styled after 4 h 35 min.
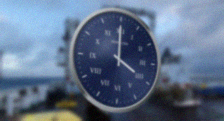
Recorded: 4 h 00 min
